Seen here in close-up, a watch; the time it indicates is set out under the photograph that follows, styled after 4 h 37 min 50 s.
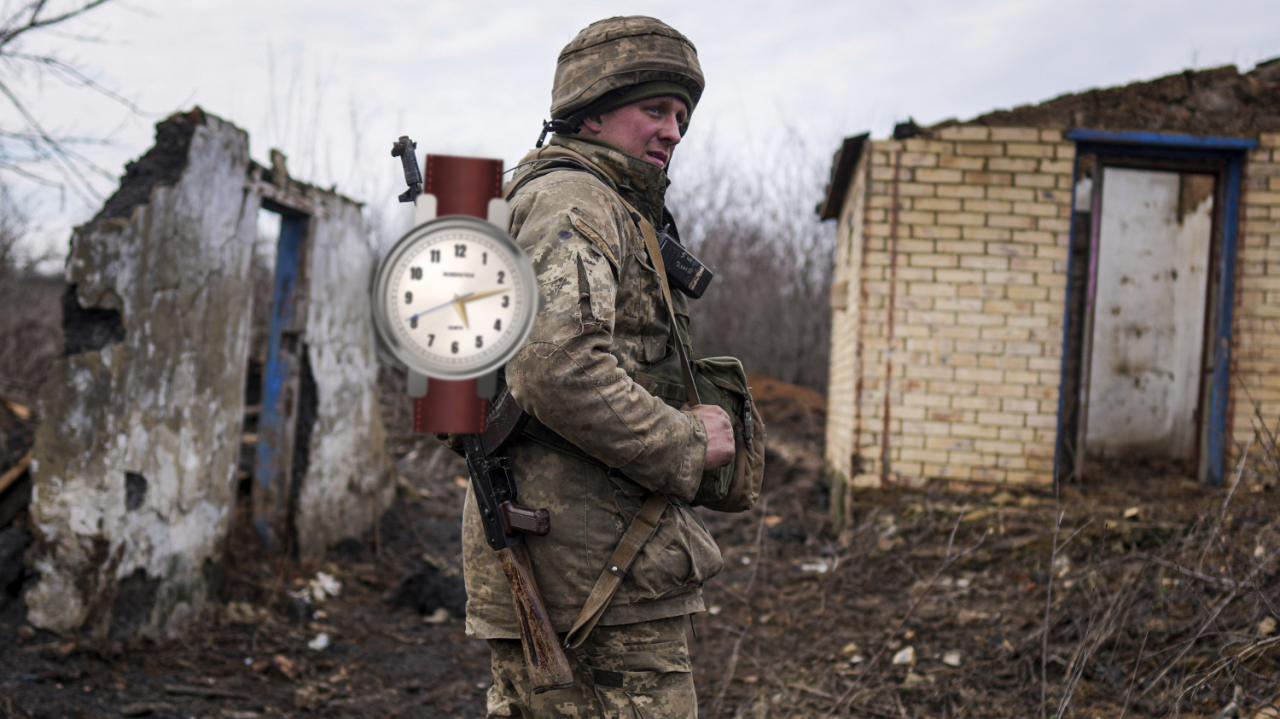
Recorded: 5 h 12 min 41 s
